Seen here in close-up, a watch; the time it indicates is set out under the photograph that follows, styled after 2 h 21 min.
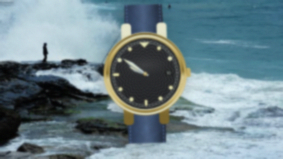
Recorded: 9 h 51 min
